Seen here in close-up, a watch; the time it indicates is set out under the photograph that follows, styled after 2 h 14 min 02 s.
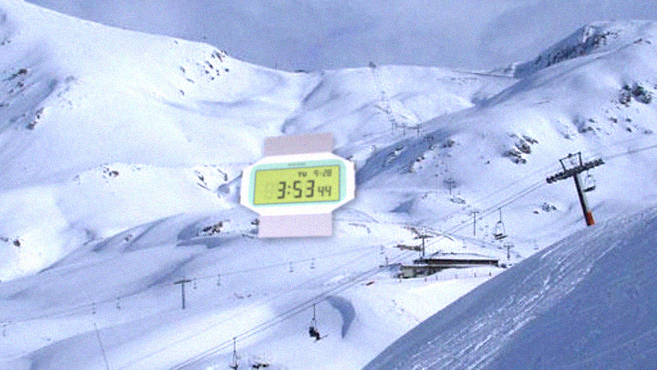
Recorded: 3 h 53 min 44 s
